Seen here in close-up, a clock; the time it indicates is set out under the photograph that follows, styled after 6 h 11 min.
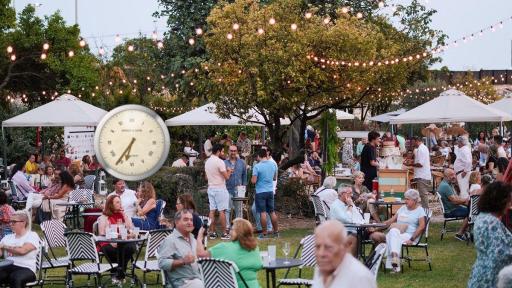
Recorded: 6 h 36 min
